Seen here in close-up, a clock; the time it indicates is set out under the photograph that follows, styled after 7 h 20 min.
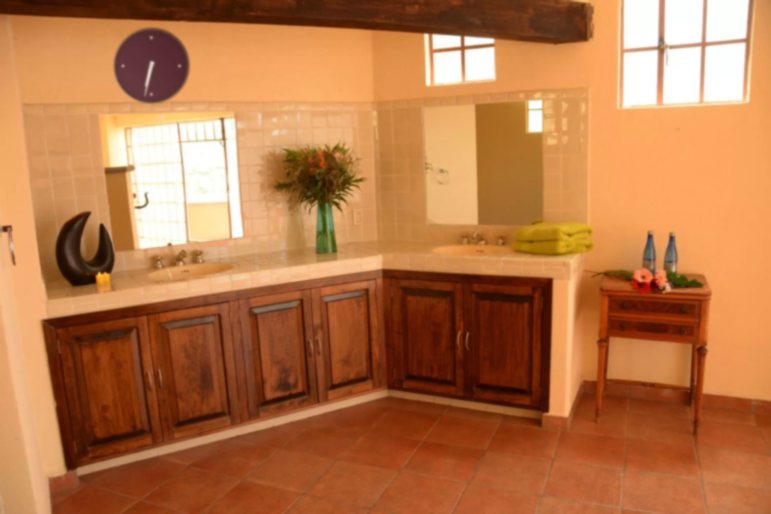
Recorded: 6 h 32 min
